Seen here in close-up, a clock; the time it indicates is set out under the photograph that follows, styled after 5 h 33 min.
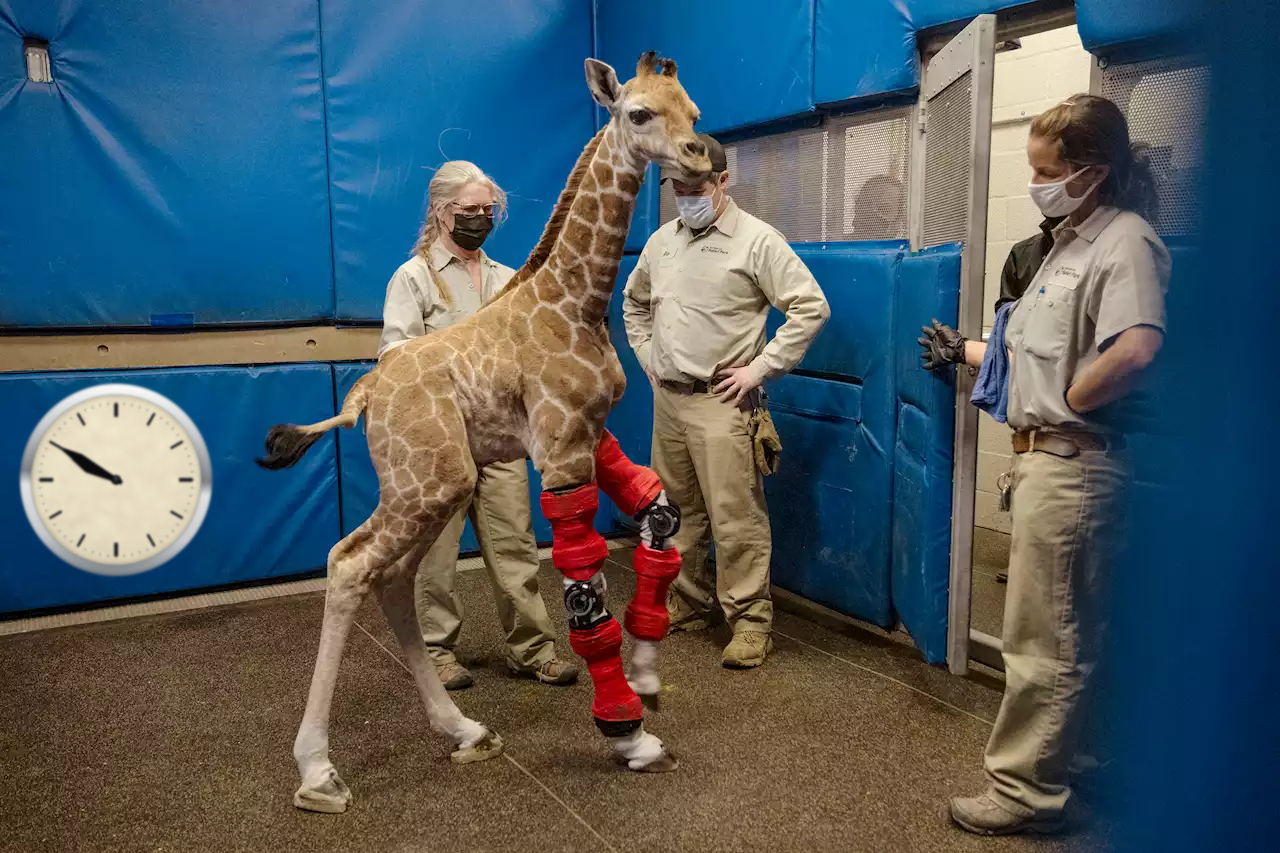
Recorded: 9 h 50 min
